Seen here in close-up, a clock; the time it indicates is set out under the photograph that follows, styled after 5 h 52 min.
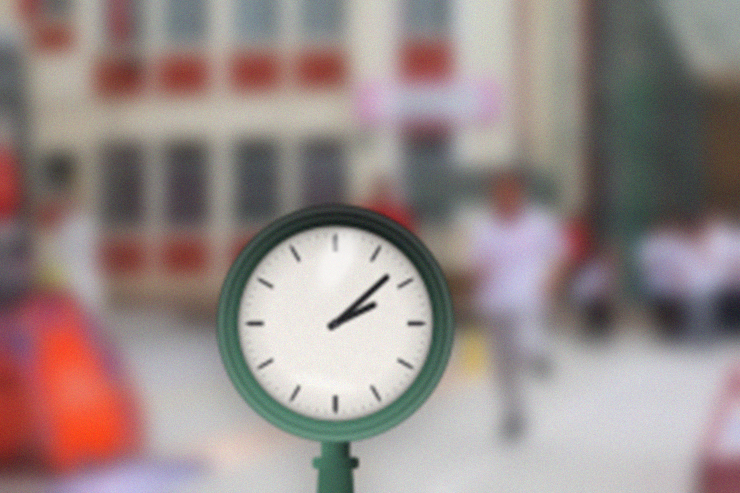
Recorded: 2 h 08 min
